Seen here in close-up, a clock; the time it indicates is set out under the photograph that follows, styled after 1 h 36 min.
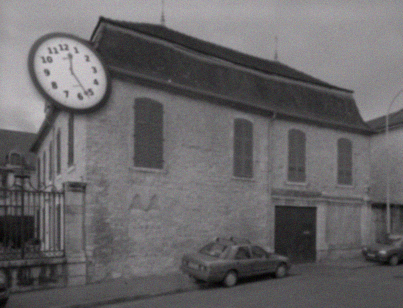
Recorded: 12 h 27 min
